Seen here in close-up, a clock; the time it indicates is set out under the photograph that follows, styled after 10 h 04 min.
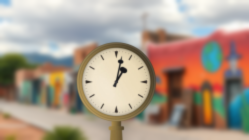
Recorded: 1 h 02 min
